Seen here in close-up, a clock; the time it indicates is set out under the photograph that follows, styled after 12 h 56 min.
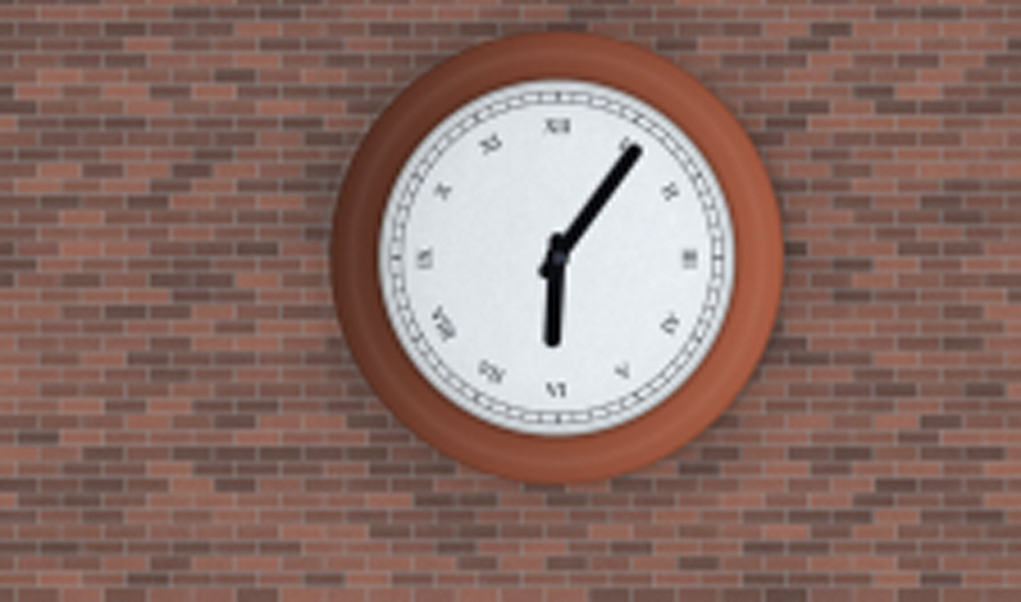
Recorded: 6 h 06 min
